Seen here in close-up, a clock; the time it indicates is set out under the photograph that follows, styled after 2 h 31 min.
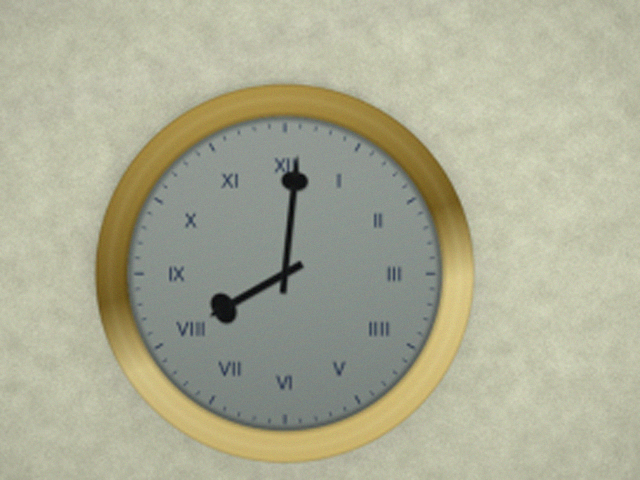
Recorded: 8 h 01 min
